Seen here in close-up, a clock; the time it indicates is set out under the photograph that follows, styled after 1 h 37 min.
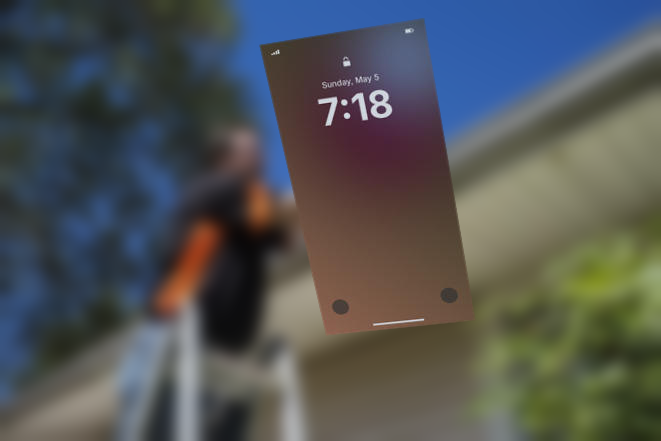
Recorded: 7 h 18 min
